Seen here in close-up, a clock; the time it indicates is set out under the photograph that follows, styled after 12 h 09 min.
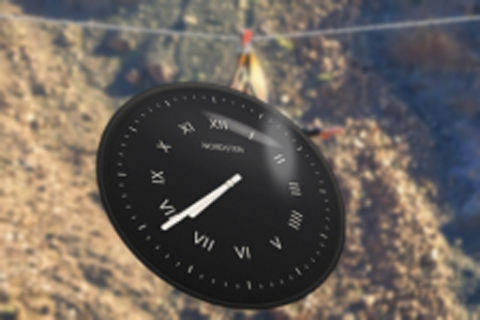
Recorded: 7 h 39 min
